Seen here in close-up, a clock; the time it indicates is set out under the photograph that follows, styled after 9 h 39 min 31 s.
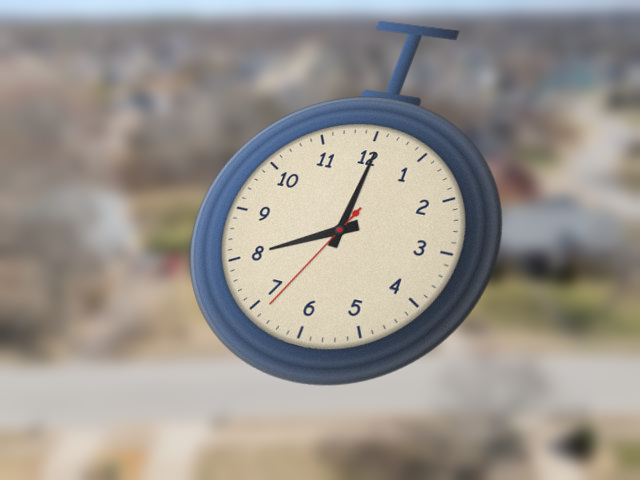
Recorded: 8 h 00 min 34 s
